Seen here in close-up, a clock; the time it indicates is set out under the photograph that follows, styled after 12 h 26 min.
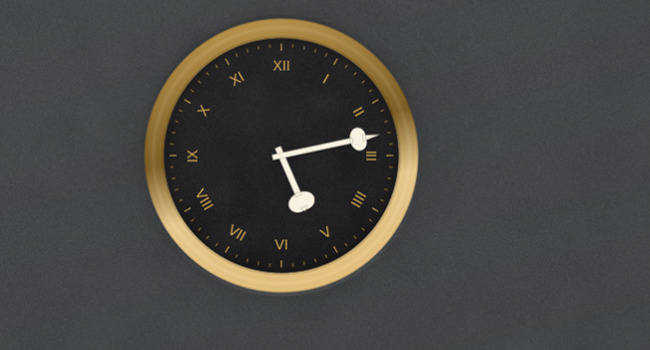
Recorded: 5 h 13 min
